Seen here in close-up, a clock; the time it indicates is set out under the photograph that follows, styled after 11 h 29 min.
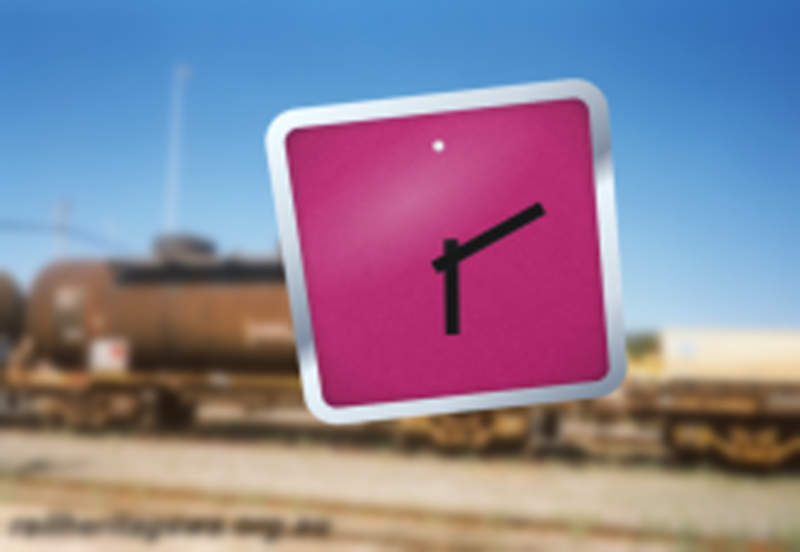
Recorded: 6 h 11 min
